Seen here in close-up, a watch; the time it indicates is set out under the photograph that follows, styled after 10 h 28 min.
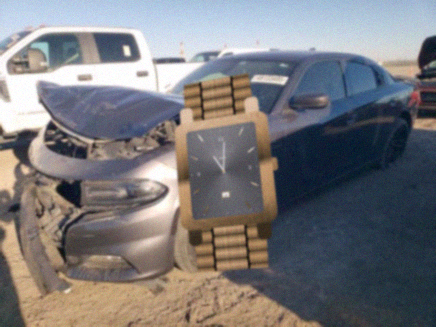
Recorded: 11 h 01 min
